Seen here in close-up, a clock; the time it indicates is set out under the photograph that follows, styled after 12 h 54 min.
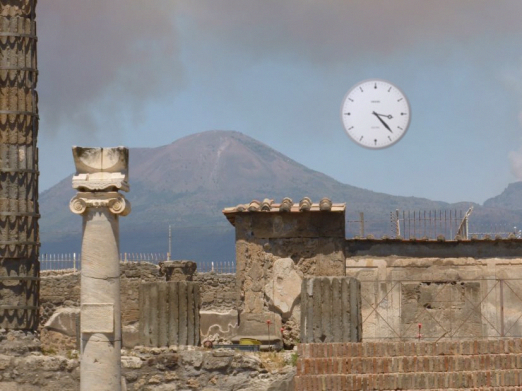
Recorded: 3 h 23 min
